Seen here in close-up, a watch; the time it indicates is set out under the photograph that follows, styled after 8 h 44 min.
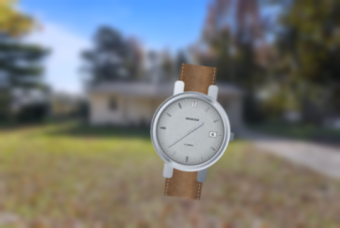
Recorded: 1 h 38 min
